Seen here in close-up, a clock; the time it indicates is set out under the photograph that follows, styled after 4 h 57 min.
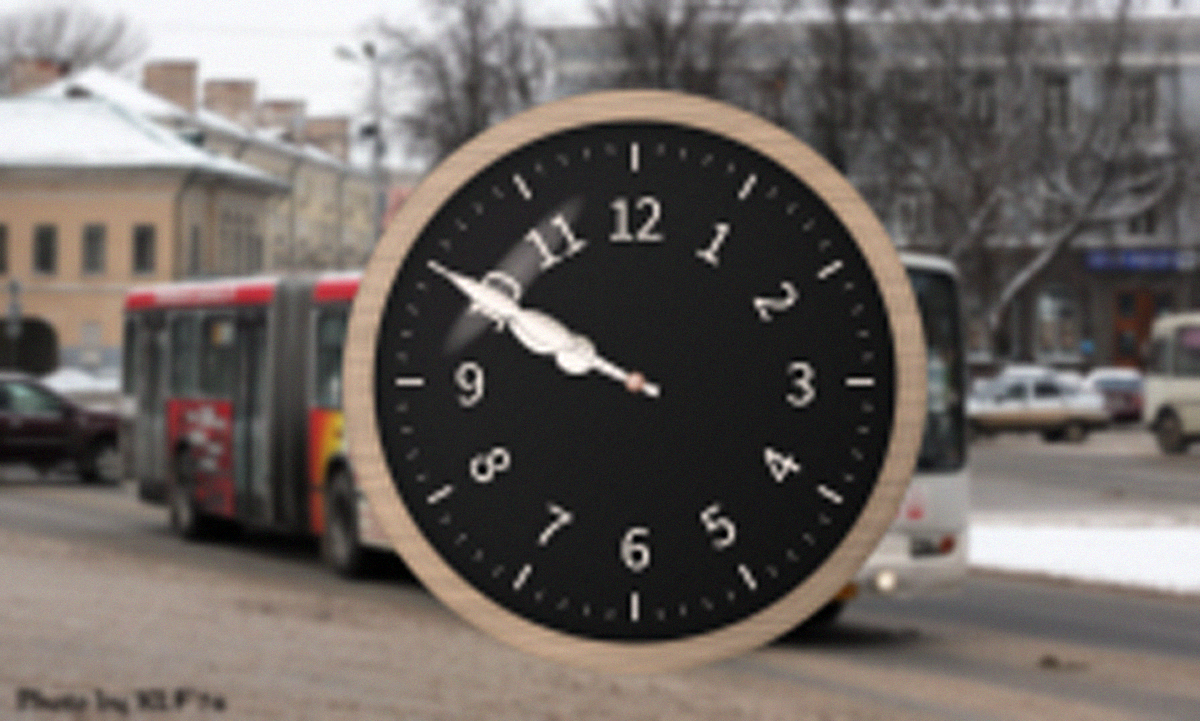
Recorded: 9 h 50 min
